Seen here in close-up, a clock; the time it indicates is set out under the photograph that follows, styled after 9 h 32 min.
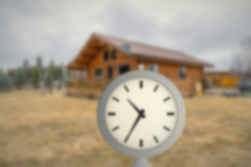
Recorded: 10 h 35 min
